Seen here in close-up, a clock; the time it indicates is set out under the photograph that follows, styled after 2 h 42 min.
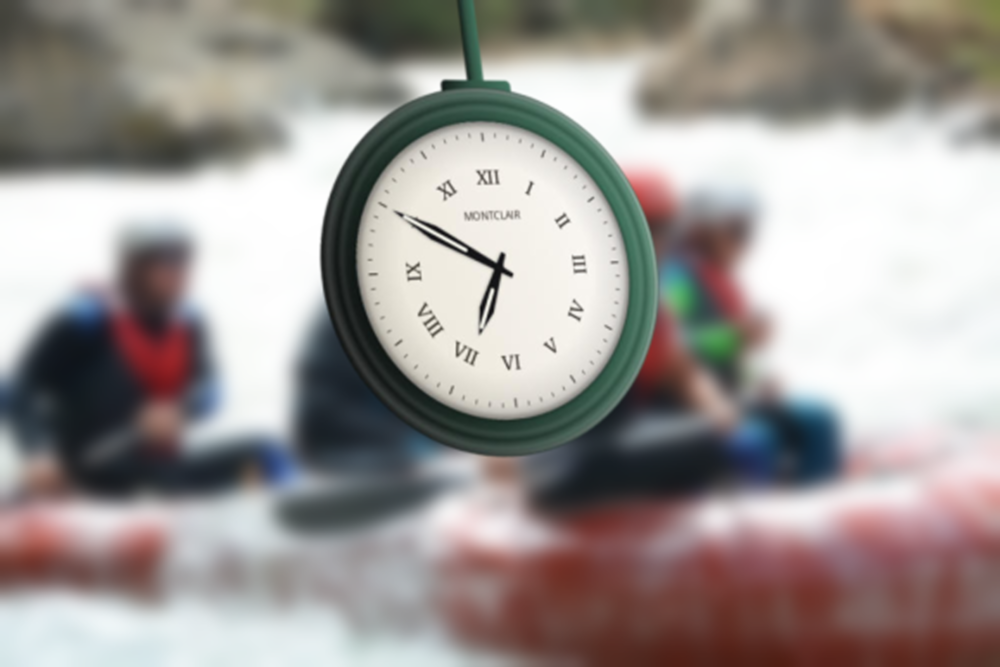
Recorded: 6 h 50 min
